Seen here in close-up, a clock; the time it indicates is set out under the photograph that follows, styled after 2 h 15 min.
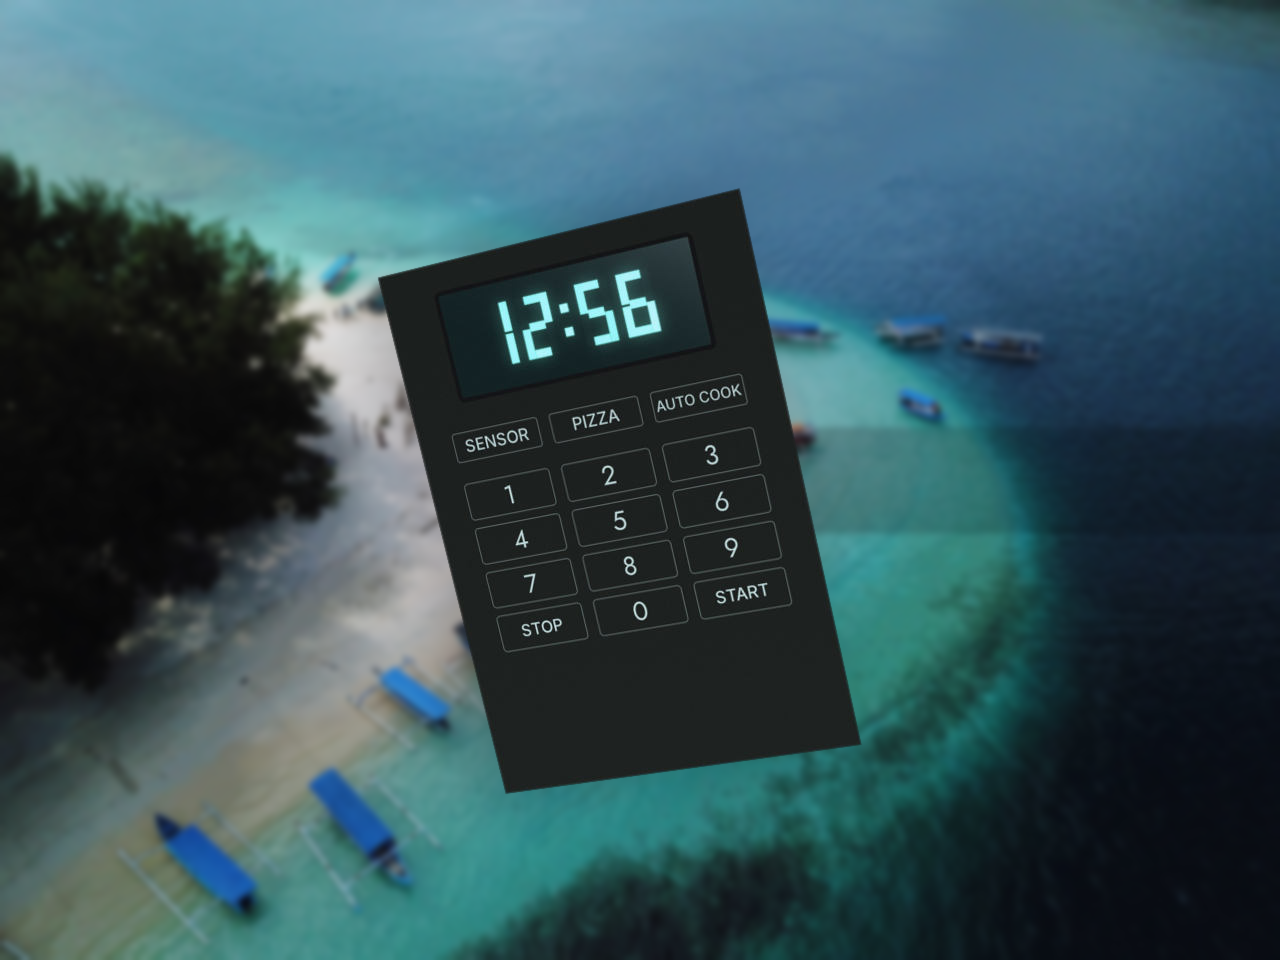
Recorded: 12 h 56 min
